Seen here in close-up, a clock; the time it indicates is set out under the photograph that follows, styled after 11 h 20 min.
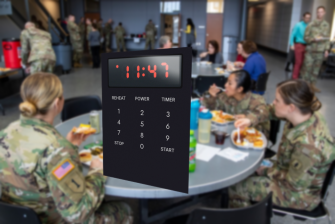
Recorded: 11 h 47 min
